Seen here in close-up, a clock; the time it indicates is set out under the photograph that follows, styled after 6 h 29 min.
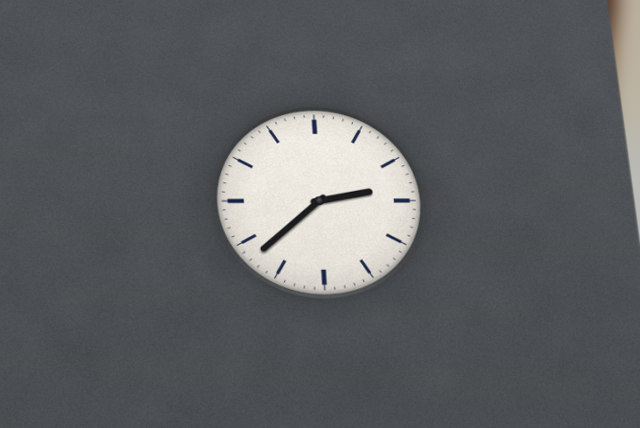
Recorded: 2 h 38 min
